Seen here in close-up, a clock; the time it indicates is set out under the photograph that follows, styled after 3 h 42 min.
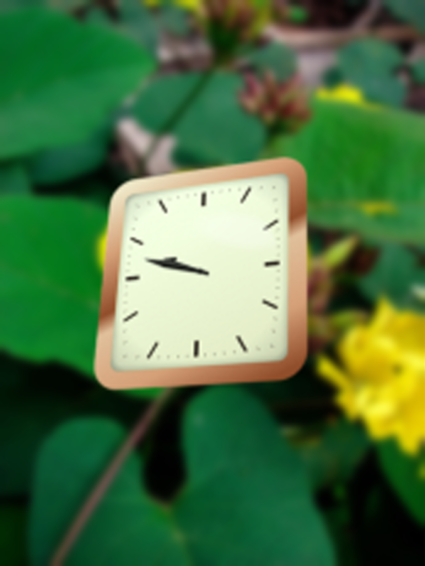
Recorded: 9 h 48 min
